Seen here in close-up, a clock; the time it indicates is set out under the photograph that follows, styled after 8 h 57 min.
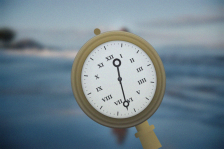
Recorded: 12 h 32 min
